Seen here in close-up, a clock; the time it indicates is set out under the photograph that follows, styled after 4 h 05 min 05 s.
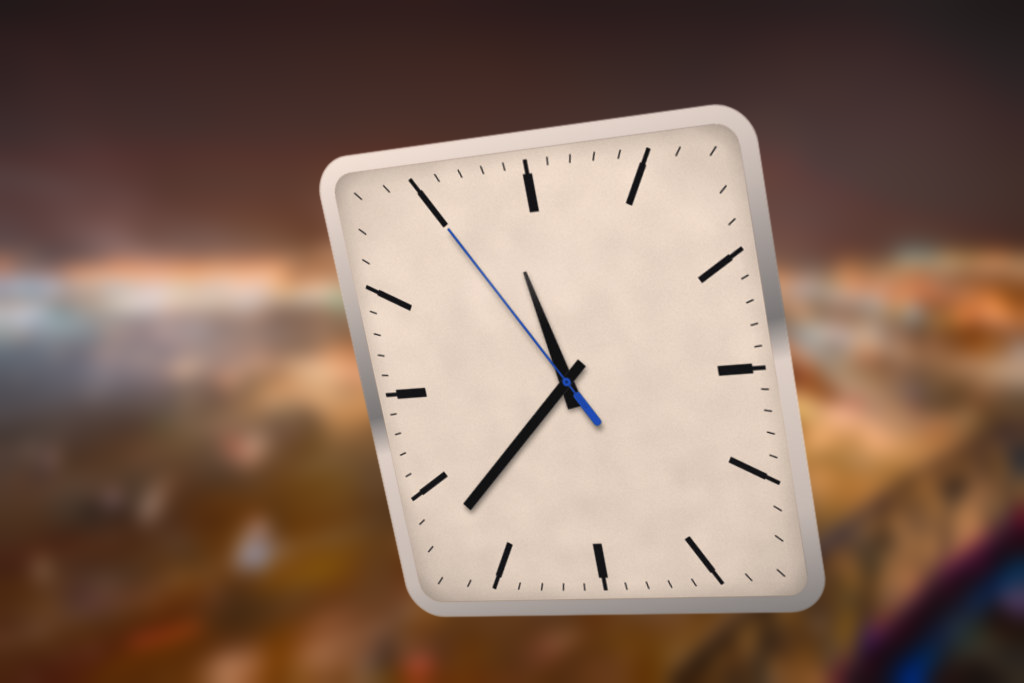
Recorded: 11 h 37 min 55 s
